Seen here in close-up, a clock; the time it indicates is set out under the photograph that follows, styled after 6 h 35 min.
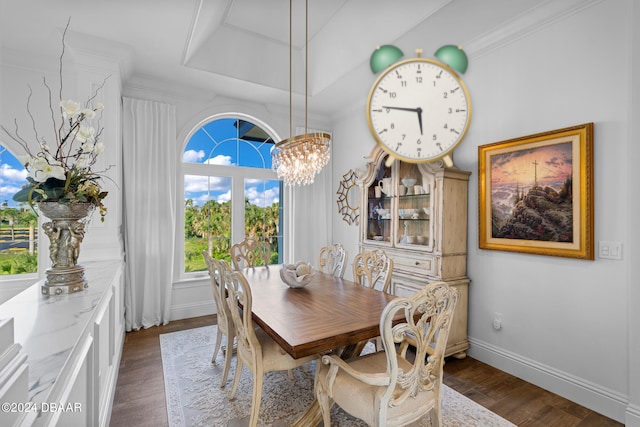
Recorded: 5 h 46 min
